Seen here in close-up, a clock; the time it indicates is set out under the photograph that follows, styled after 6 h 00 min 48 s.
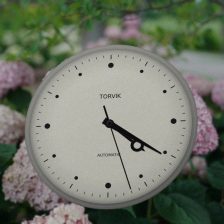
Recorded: 4 h 20 min 27 s
